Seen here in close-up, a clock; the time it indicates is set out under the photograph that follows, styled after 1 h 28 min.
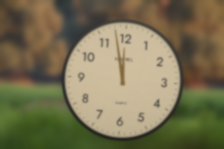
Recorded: 11 h 58 min
